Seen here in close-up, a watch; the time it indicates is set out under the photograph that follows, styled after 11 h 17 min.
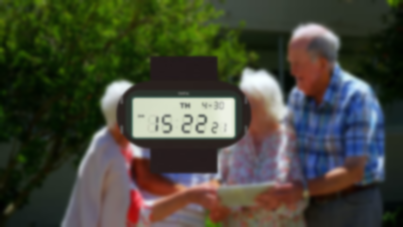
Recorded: 15 h 22 min
